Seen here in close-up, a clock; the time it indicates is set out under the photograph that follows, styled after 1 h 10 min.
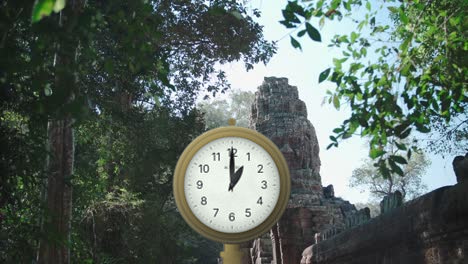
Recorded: 1 h 00 min
